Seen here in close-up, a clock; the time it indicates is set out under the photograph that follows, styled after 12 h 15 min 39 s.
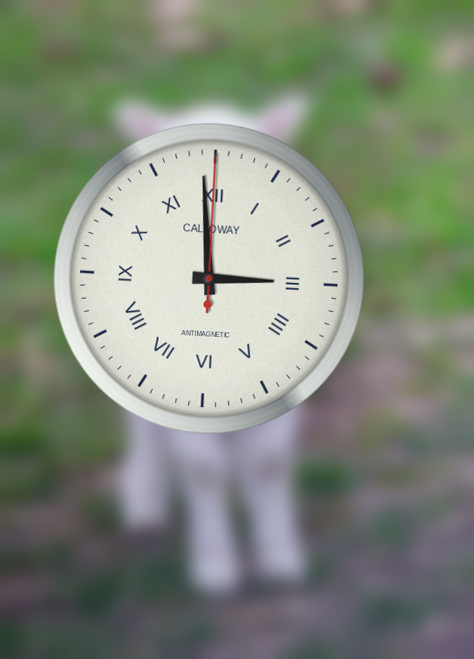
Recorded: 2 h 59 min 00 s
